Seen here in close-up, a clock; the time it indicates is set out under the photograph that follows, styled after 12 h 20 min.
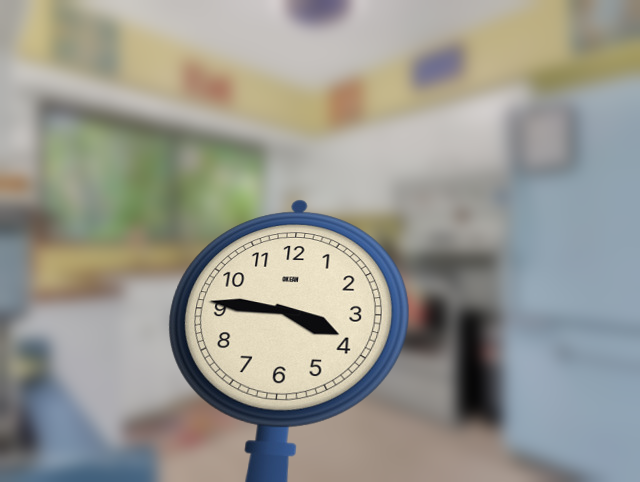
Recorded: 3 h 46 min
